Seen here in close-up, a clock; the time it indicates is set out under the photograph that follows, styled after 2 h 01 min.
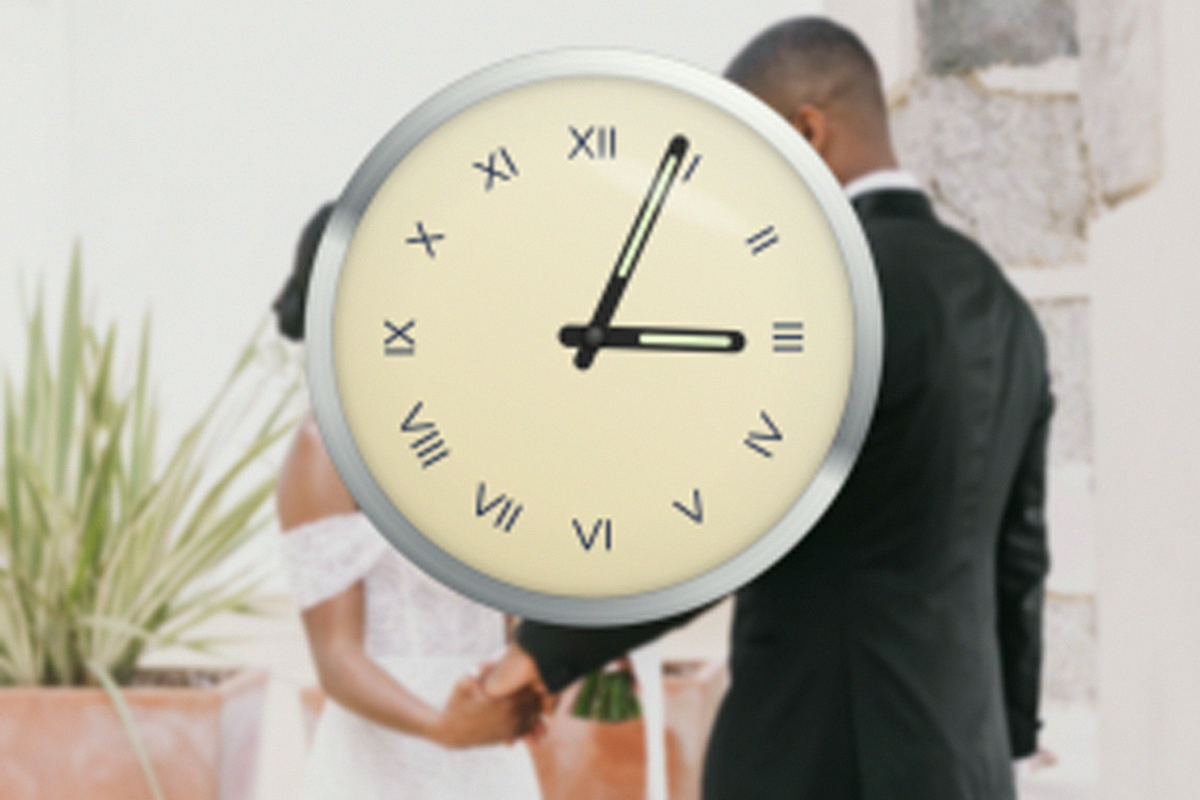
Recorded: 3 h 04 min
